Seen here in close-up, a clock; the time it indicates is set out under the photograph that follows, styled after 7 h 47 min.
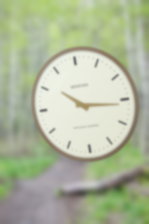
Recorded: 10 h 16 min
